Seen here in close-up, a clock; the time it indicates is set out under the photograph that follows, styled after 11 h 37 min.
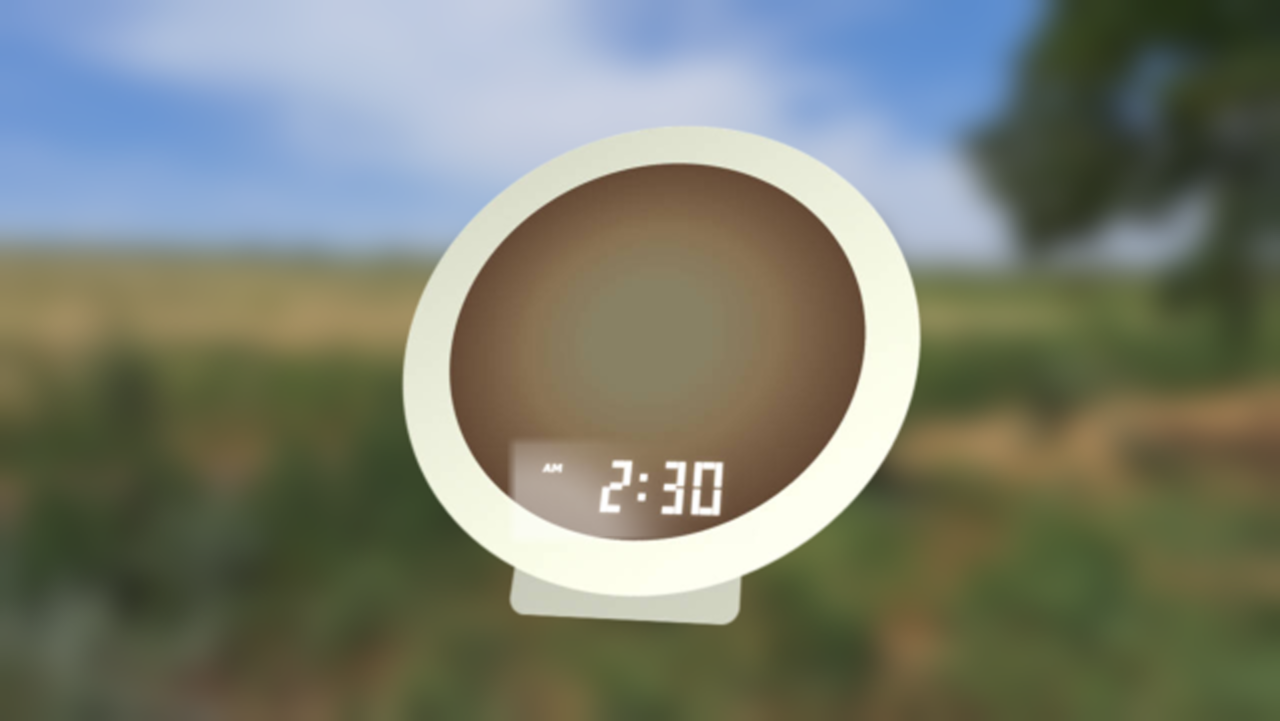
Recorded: 2 h 30 min
